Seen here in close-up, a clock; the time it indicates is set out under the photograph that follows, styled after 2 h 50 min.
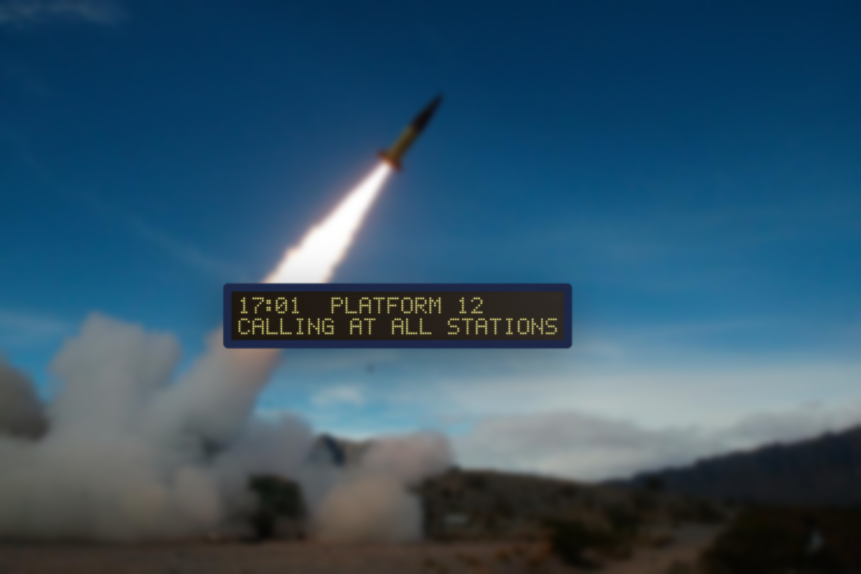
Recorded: 17 h 01 min
